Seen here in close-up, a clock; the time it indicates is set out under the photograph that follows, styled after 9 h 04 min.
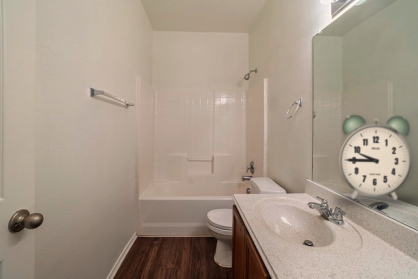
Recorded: 9 h 45 min
